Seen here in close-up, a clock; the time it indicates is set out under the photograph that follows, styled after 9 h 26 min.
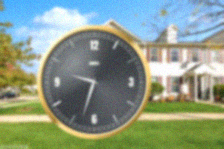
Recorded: 9 h 33 min
